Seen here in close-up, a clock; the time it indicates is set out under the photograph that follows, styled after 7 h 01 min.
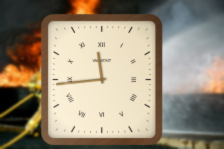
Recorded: 11 h 44 min
